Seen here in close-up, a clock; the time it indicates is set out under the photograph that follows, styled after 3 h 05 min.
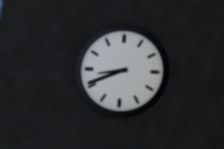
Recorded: 8 h 41 min
